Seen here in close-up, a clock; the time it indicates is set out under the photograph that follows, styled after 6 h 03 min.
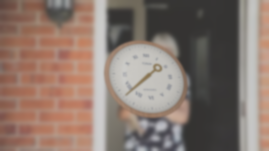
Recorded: 1 h 38 min
